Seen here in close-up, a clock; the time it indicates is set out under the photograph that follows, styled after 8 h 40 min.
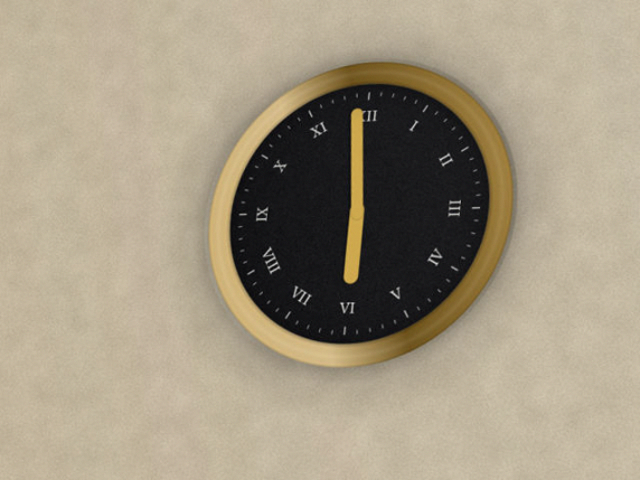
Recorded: 5 h 59 min
